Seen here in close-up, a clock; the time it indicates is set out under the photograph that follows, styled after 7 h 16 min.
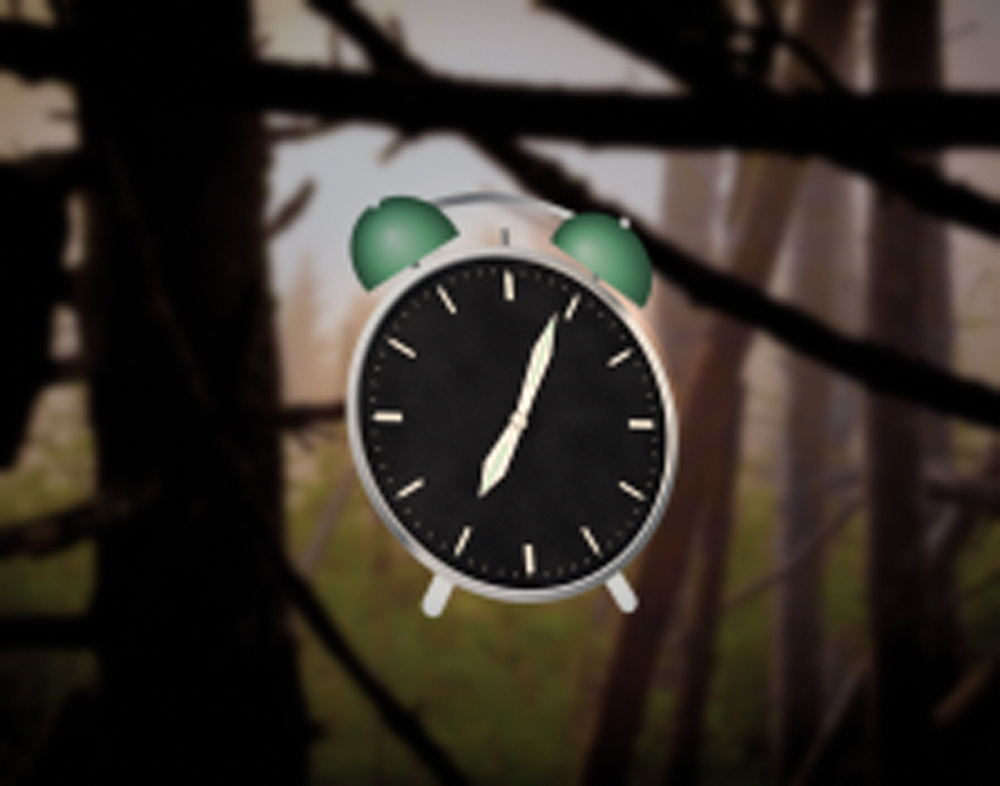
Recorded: 7 h 04 min
